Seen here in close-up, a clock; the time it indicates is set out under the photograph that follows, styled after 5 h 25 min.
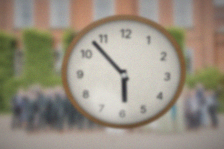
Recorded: 5 h 53 min
